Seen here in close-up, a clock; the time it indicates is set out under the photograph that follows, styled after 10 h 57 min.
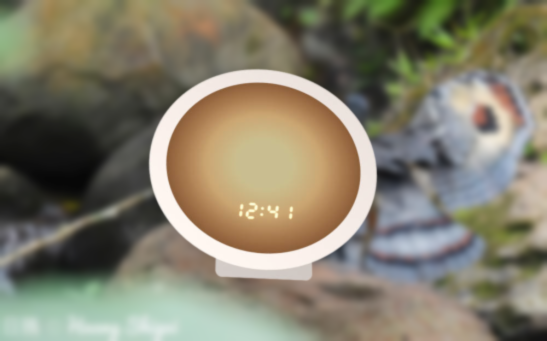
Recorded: 12 h 41 min
